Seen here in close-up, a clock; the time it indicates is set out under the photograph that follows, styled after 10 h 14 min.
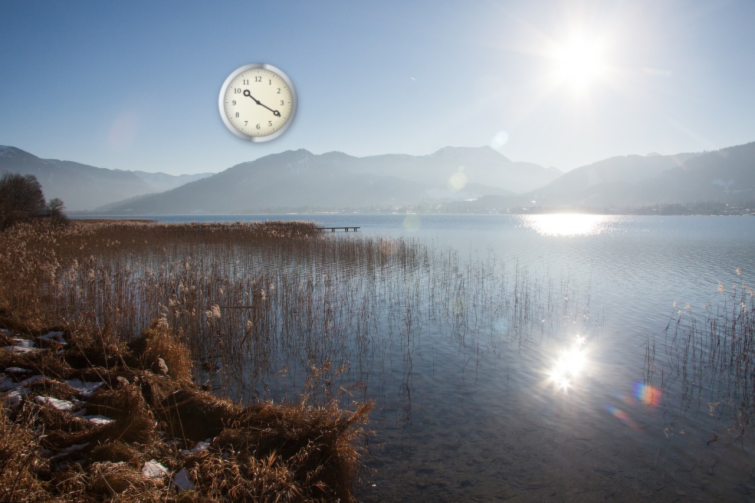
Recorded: 10 h 20 min
